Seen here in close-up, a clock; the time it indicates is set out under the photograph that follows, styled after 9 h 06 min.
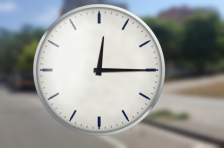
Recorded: 12 h 15 min
